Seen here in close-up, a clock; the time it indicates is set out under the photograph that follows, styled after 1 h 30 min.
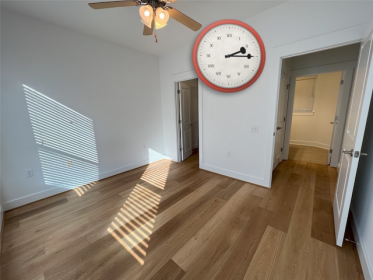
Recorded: 2 h 15 min
